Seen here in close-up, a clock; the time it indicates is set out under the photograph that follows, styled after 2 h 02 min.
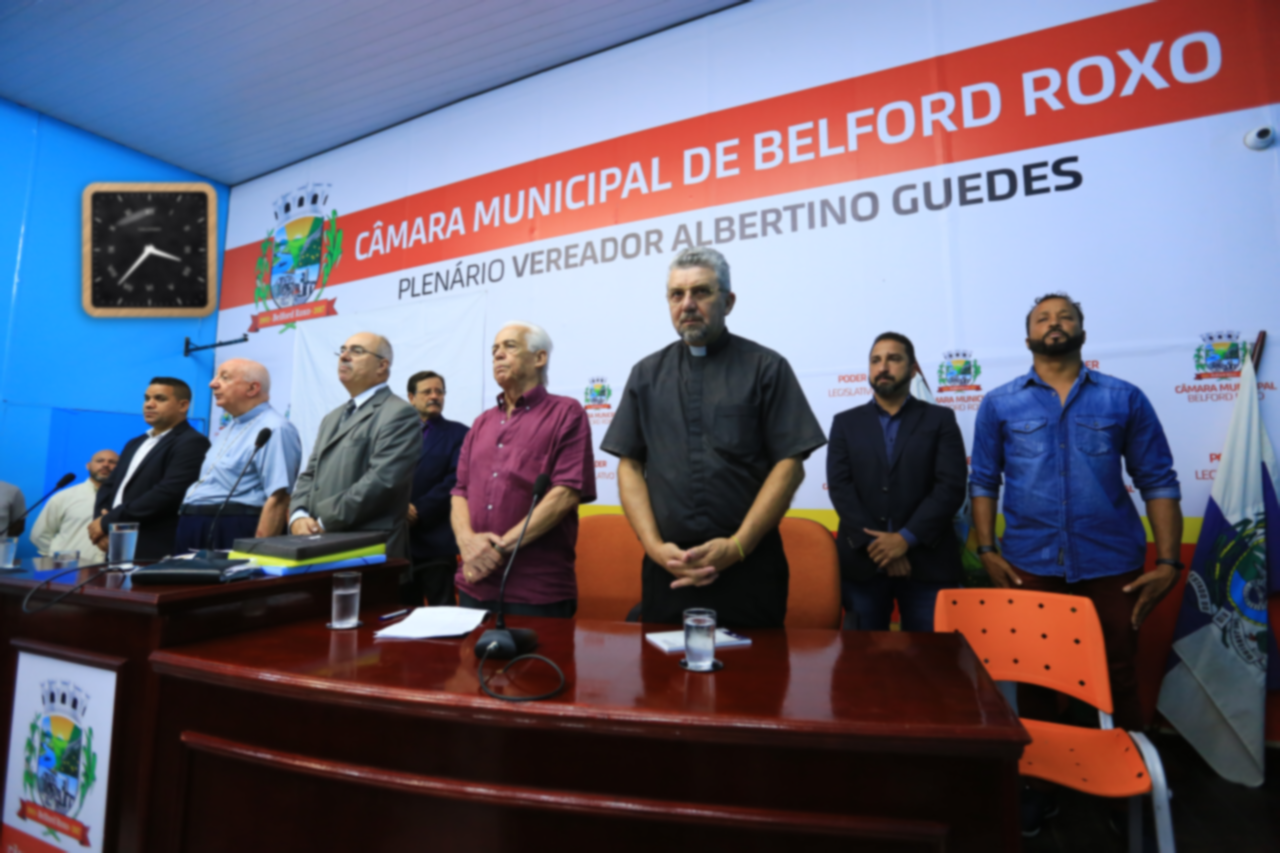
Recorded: 3 h 37 min
